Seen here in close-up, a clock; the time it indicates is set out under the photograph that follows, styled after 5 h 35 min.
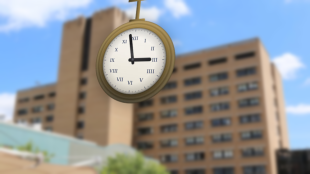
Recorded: 2 h 58 min
